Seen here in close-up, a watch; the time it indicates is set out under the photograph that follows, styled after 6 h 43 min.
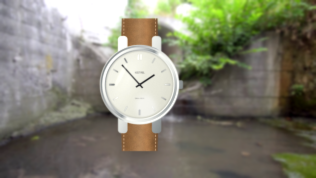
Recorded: 1 h 53 min
